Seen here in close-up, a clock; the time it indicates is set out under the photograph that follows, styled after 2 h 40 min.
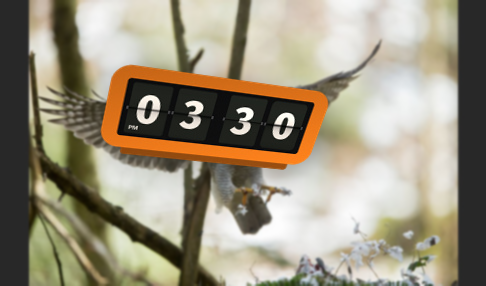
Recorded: 3 h 30 min
